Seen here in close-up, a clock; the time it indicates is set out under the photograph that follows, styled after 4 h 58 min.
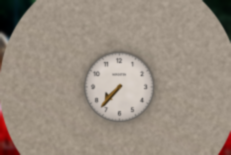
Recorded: 7 h 37 min
